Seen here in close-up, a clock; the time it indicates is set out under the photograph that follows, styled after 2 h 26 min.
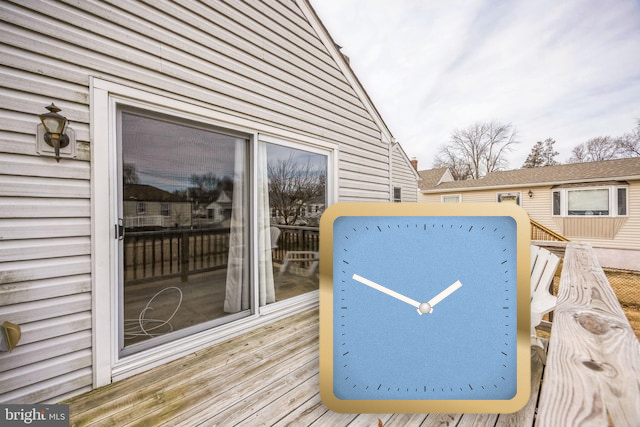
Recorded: 1 h 49 min
